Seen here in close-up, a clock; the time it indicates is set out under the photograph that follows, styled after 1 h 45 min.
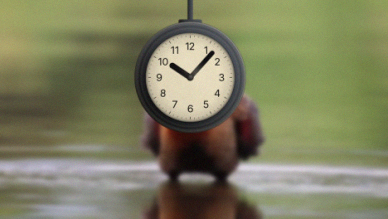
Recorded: 10 h 07 min
